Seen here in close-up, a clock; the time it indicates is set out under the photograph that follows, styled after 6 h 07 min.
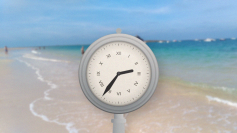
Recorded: 2 h 36 min
